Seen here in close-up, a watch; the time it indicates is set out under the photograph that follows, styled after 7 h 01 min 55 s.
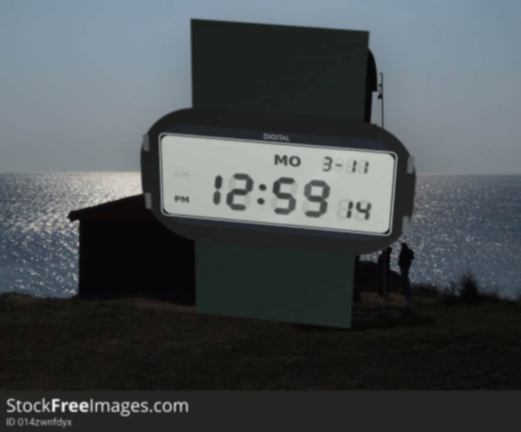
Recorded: 12 h 59 min 14 s
